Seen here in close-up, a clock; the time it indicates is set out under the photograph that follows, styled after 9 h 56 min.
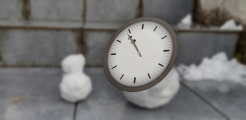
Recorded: 10 h 54 min
